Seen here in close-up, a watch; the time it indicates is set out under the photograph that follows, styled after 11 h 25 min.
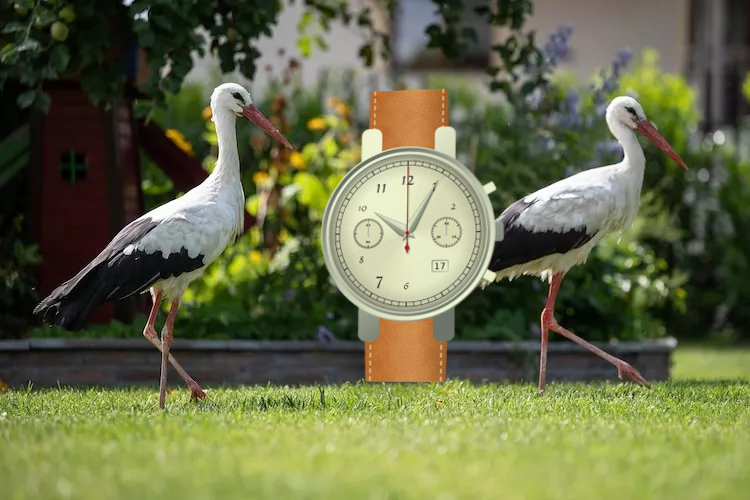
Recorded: 10 h 05 min
